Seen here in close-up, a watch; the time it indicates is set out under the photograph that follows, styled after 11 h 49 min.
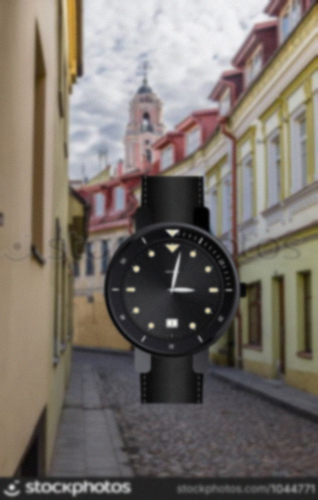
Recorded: 3 h 02 min
